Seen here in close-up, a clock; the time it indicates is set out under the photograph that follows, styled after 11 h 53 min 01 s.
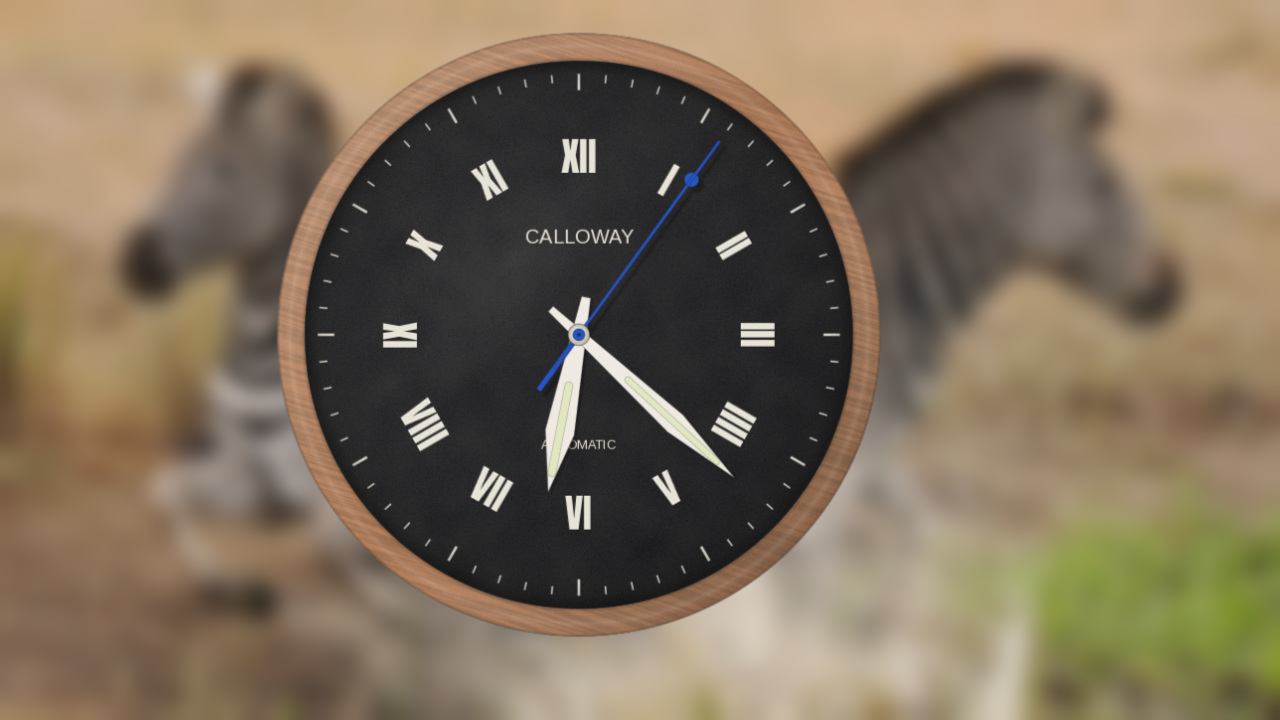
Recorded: 6 h 22 min 06 s
